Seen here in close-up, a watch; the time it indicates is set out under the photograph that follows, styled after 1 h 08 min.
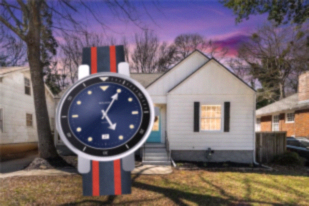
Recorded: 5 h 05 min
